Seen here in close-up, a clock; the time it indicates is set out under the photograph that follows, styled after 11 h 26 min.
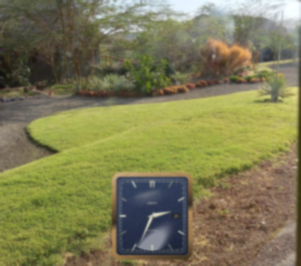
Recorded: 2 h 34 min
